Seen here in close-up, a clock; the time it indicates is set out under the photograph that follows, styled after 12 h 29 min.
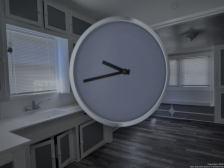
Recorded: 9 h 43 min
